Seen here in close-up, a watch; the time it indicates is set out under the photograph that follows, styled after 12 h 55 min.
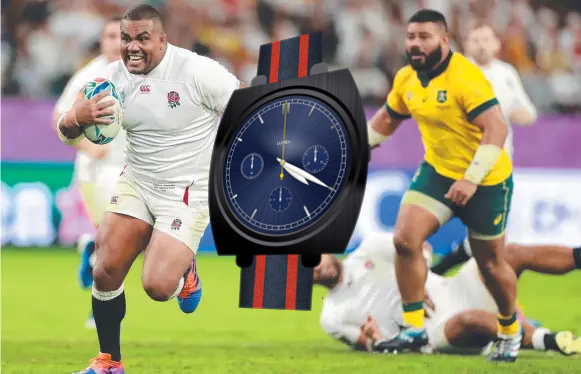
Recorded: 4 h 20 min
